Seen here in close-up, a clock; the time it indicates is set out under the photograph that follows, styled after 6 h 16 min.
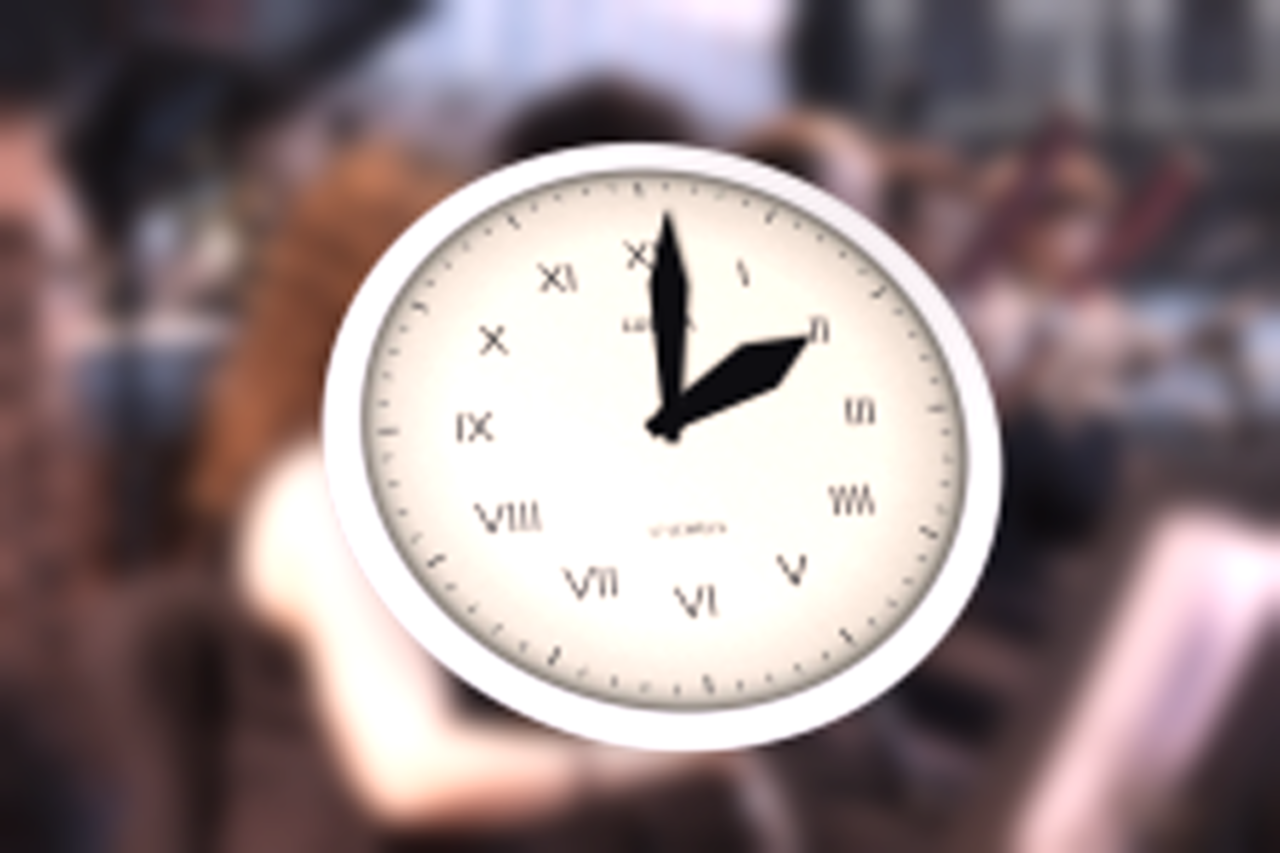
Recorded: 2 h 01 min
